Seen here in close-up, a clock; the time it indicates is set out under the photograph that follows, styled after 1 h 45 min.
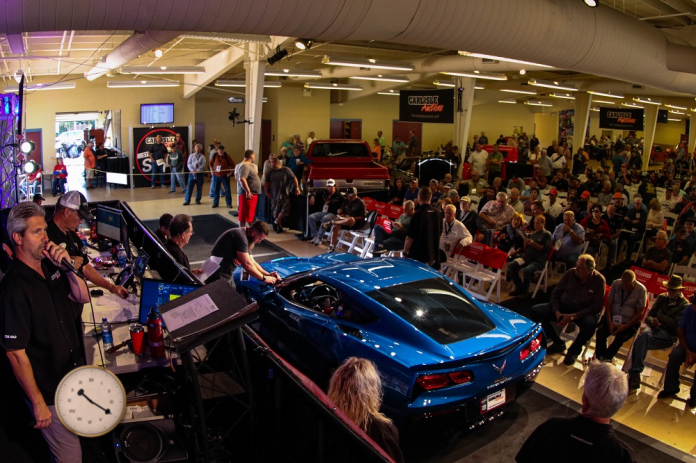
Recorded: 10 h 20 min
